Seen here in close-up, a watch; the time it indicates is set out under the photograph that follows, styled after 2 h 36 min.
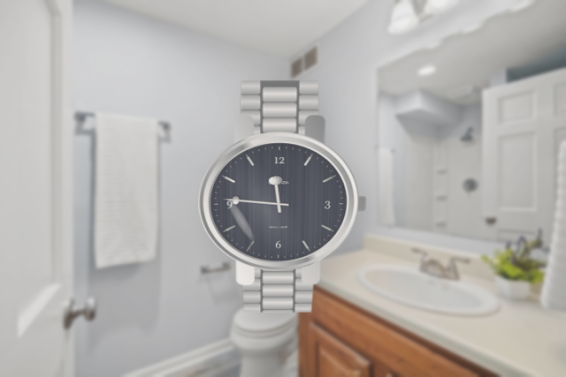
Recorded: 11 h 46 min
